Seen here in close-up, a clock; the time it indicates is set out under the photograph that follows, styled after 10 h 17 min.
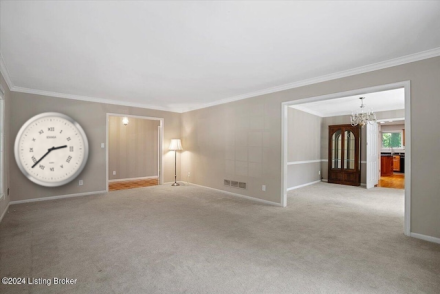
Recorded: 2 h 38 min
